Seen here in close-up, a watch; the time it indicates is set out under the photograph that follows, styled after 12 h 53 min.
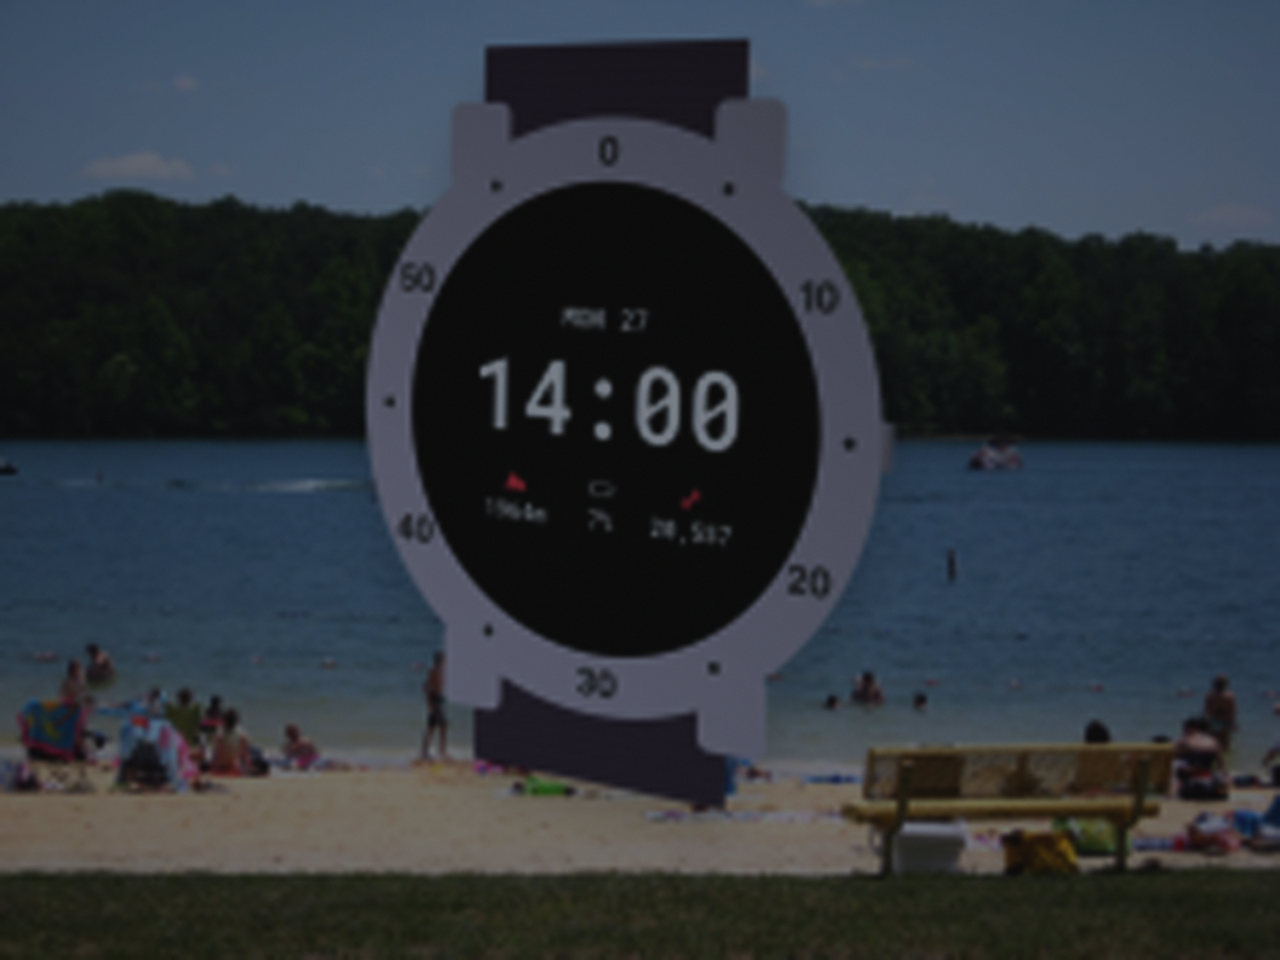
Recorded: 14 h 00 min
